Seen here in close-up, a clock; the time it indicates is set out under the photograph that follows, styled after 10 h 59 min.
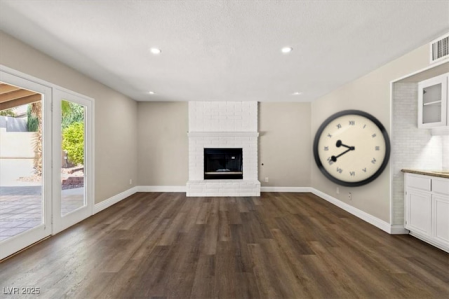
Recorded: 9 h 40 min
